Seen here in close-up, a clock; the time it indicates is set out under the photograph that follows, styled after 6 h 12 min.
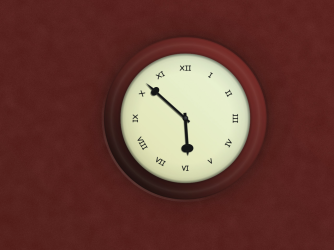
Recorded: 5 h 52 min
